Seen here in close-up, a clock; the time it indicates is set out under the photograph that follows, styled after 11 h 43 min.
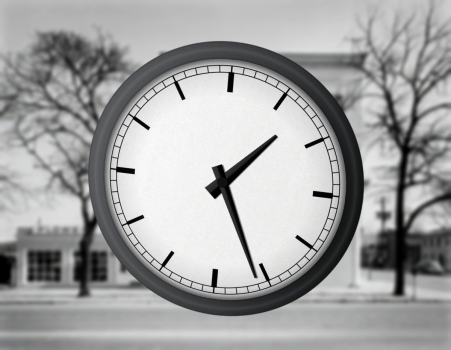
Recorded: 1 h 26 min
